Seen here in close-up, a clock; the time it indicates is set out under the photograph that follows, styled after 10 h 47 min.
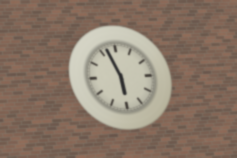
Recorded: 5 h 57 min
